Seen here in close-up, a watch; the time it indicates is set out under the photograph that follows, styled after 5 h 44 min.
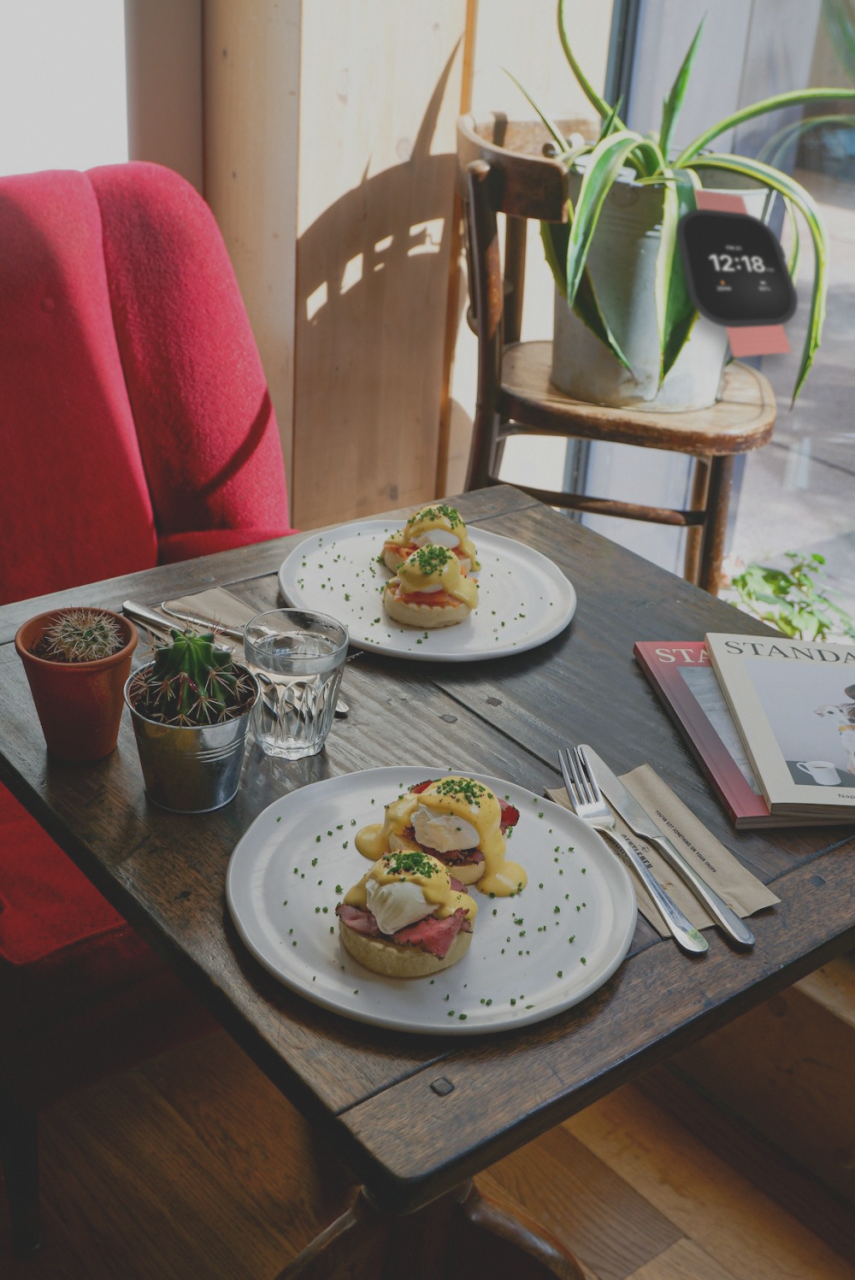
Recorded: 12 h 18 min
